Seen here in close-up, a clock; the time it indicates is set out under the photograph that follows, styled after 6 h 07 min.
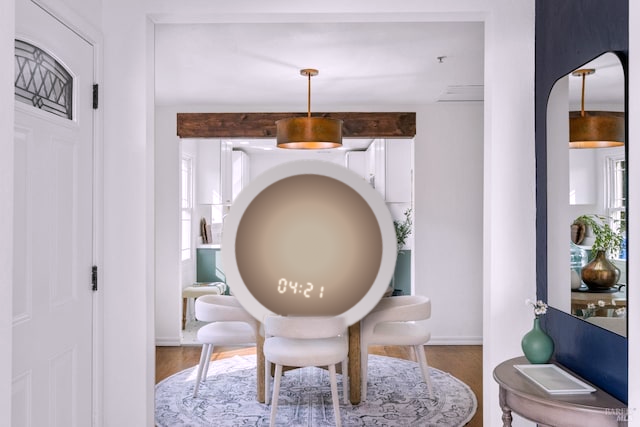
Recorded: 4 h 21 min
